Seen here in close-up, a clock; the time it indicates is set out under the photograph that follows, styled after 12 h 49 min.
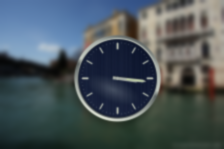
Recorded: 3 h 16 min
